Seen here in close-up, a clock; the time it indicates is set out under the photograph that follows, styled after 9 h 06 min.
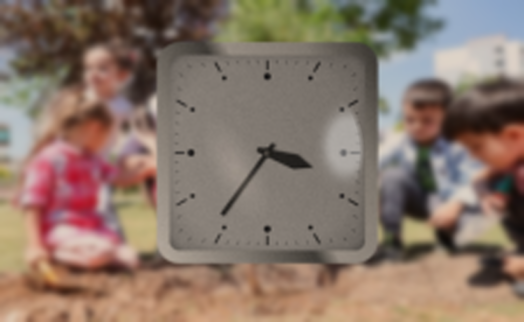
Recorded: 3 h 36 min
